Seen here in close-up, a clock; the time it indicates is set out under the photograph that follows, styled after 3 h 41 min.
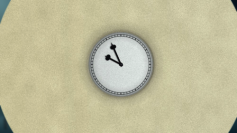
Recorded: 9 h 56 min
